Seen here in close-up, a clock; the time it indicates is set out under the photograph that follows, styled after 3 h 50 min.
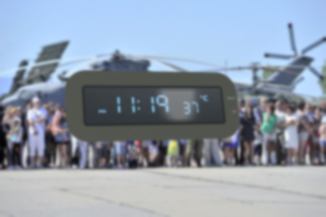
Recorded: 11 h 19 min
